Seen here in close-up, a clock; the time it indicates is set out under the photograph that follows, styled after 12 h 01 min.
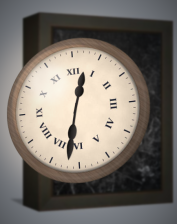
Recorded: 12 h 32 min
